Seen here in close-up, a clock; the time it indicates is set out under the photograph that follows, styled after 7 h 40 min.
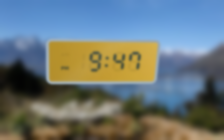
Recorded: 9 h 47 min
